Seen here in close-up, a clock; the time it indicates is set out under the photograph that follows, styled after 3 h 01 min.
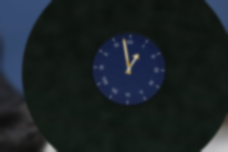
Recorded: 12 h 58 min
